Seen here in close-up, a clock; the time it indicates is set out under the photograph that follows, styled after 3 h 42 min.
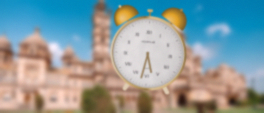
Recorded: 5 h 32 min
